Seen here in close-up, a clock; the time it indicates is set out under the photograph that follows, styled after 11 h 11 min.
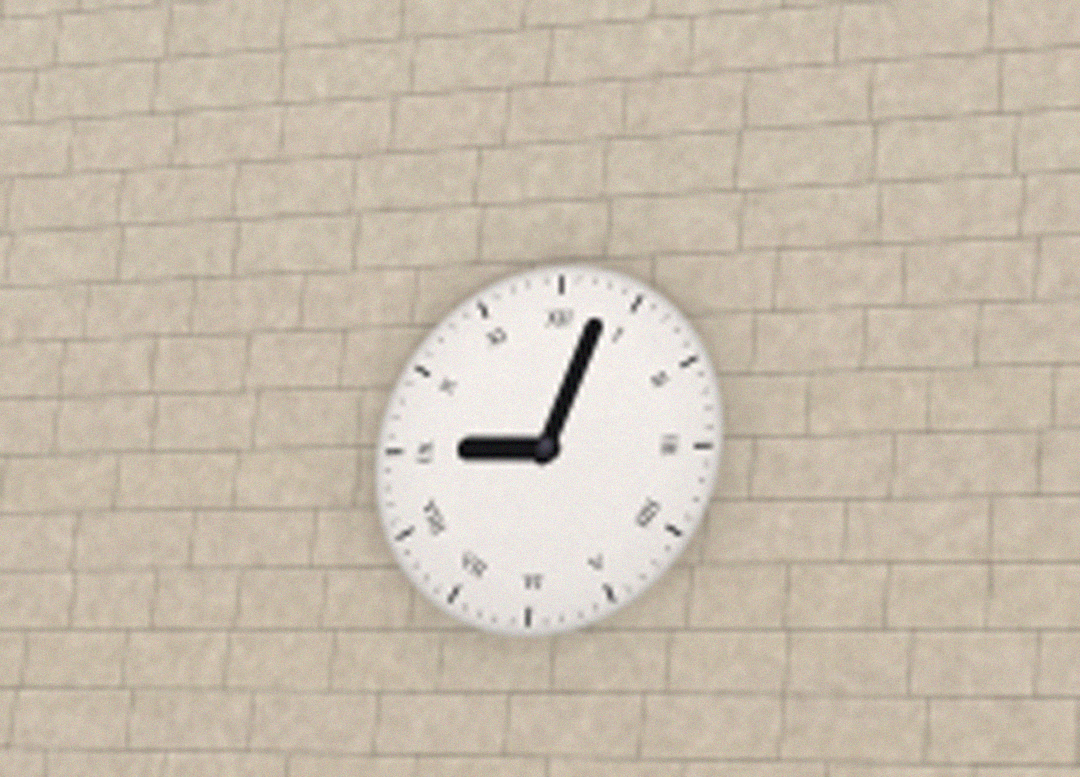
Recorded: 9 h 03 min
